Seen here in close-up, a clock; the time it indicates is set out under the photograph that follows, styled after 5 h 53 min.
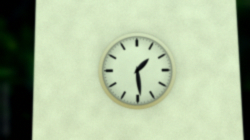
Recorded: 1 h 29 min
